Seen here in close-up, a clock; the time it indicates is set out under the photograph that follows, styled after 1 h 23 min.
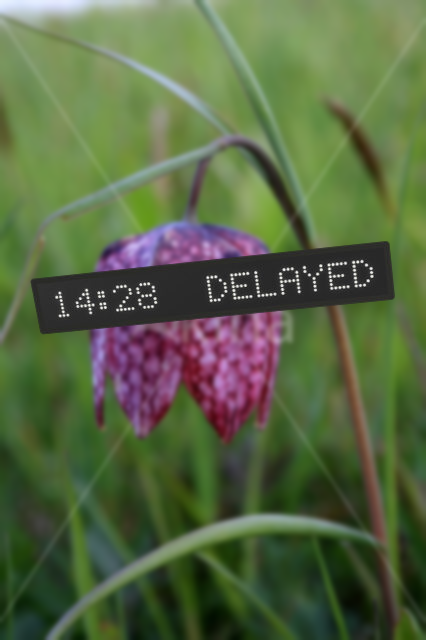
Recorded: 14 h 28 min
